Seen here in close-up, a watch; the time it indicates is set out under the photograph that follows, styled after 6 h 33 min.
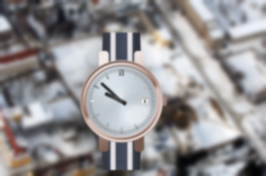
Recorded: 9 h 52 min
